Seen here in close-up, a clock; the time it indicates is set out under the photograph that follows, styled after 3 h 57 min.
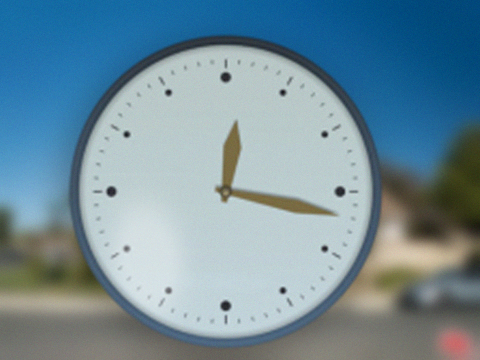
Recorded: 12 h 17 min
